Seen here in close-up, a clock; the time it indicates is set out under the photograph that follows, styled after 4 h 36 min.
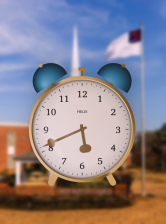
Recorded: 5 h 41 min
